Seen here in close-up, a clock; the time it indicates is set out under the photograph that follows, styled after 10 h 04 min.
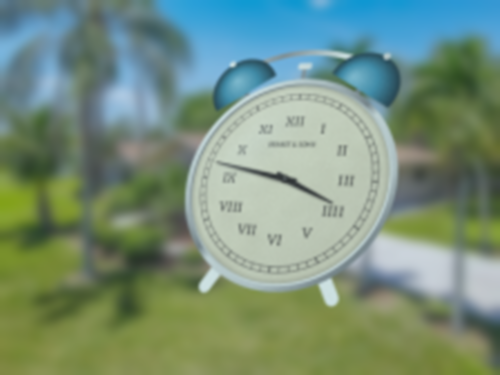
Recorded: 3 h 47 min
